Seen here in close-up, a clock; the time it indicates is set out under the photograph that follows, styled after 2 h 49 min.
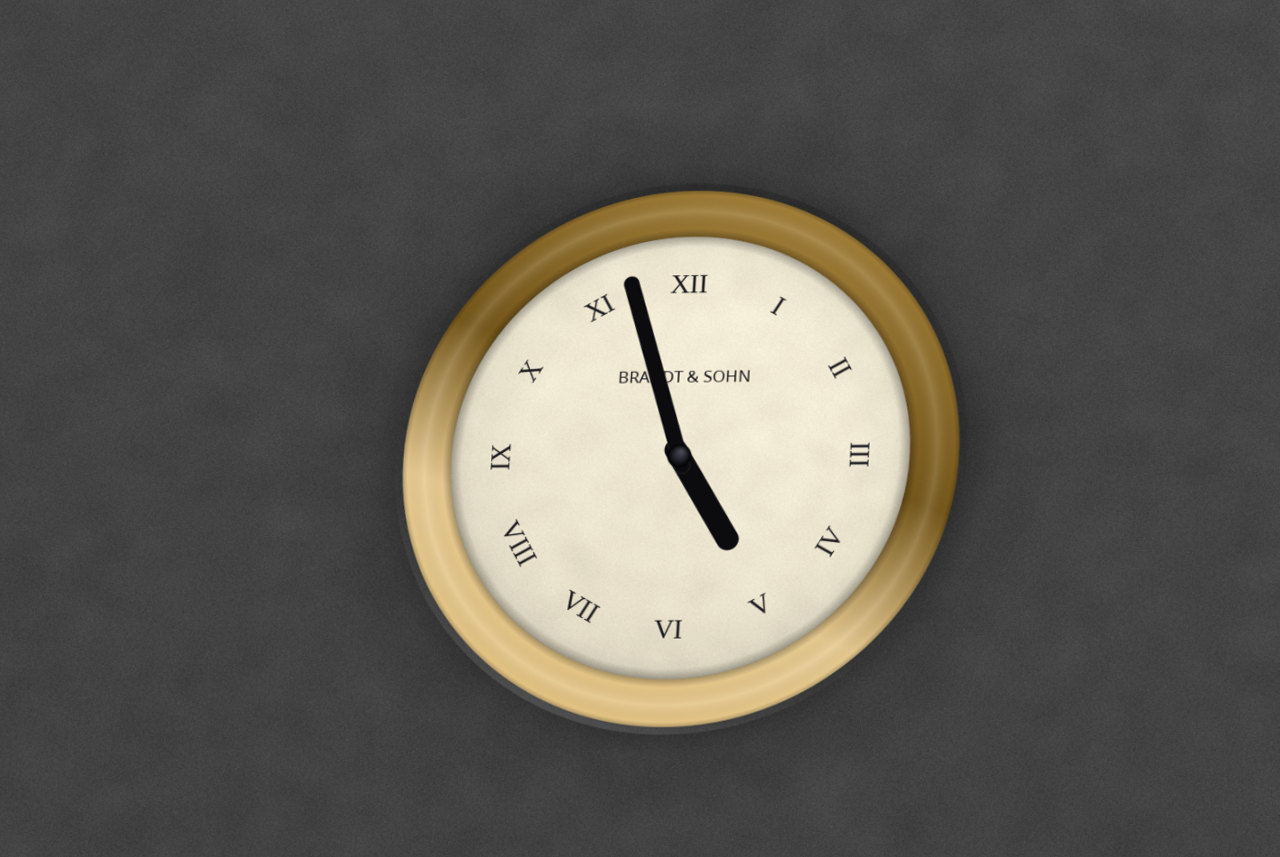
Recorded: 4 h 57 min
